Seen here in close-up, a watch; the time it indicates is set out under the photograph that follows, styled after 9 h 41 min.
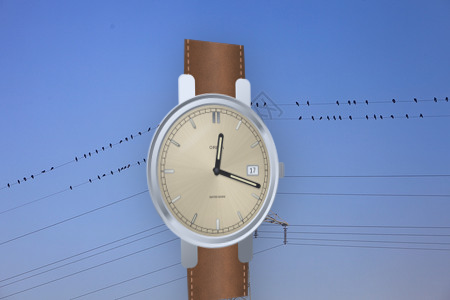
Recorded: 12 h 18 min
